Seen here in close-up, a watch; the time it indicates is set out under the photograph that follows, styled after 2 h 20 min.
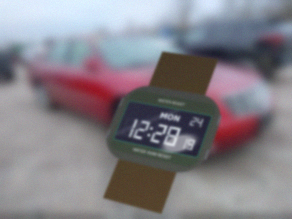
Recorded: 12 h 28 min
